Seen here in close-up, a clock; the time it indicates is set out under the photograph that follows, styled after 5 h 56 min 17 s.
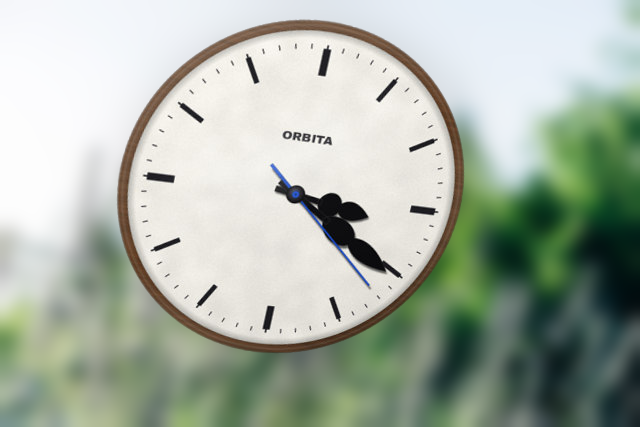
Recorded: 3 h 20 min 22 s
